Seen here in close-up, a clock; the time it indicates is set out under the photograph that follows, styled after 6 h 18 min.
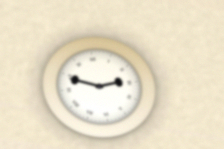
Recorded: 2 h 49 min
